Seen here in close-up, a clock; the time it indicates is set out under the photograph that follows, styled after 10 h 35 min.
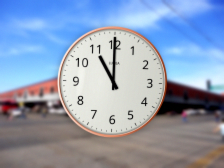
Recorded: 11 h 00 min
